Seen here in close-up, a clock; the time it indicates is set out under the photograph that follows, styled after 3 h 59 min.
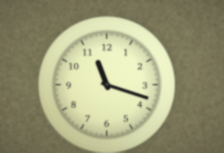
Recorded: 11 h 18 min
